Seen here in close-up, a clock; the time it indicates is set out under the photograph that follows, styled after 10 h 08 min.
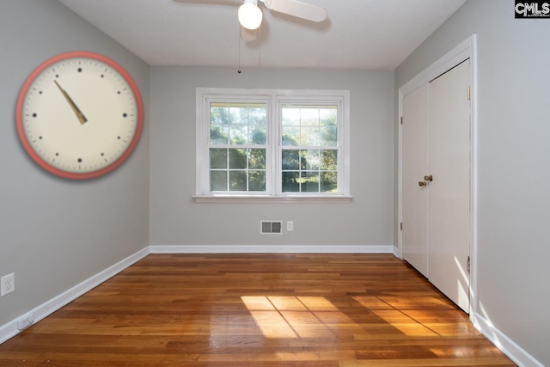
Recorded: 10 h 54 min
